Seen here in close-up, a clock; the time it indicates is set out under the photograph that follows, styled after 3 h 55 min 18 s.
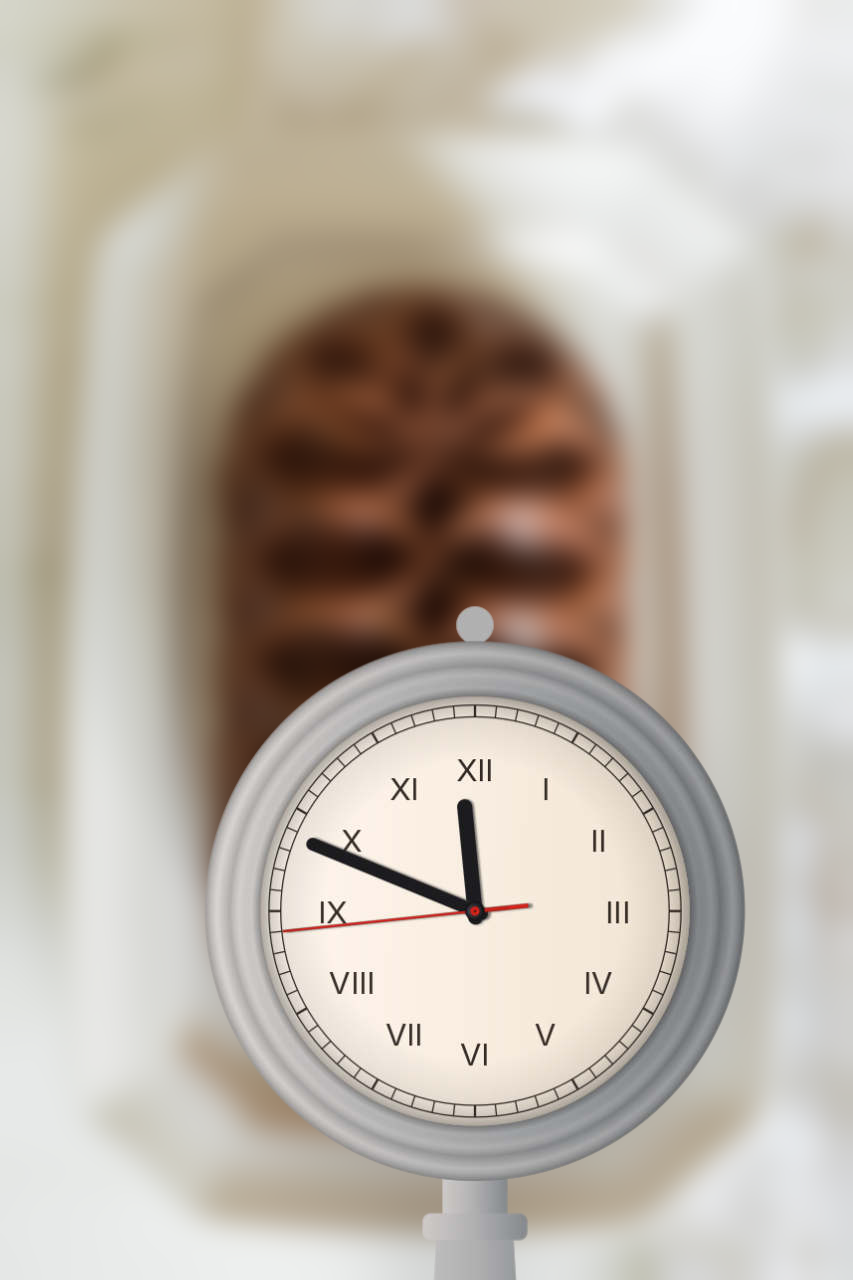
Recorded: 11 h 48 min 44 s
